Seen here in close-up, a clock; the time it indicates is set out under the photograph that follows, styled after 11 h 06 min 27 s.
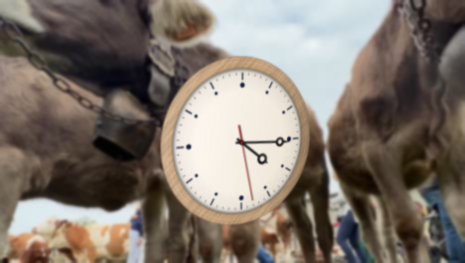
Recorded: 4 h 15 min 28 s
